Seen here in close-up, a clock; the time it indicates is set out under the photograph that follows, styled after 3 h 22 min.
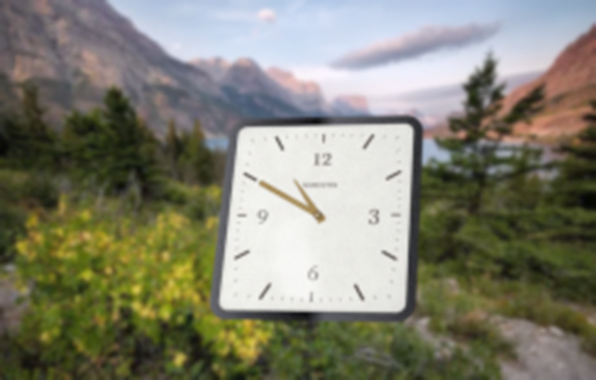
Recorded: 10 h 50 min
